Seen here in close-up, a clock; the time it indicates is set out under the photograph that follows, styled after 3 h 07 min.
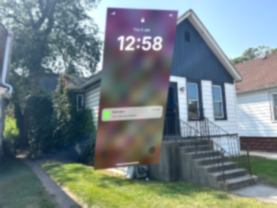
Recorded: 12 h 58 min
